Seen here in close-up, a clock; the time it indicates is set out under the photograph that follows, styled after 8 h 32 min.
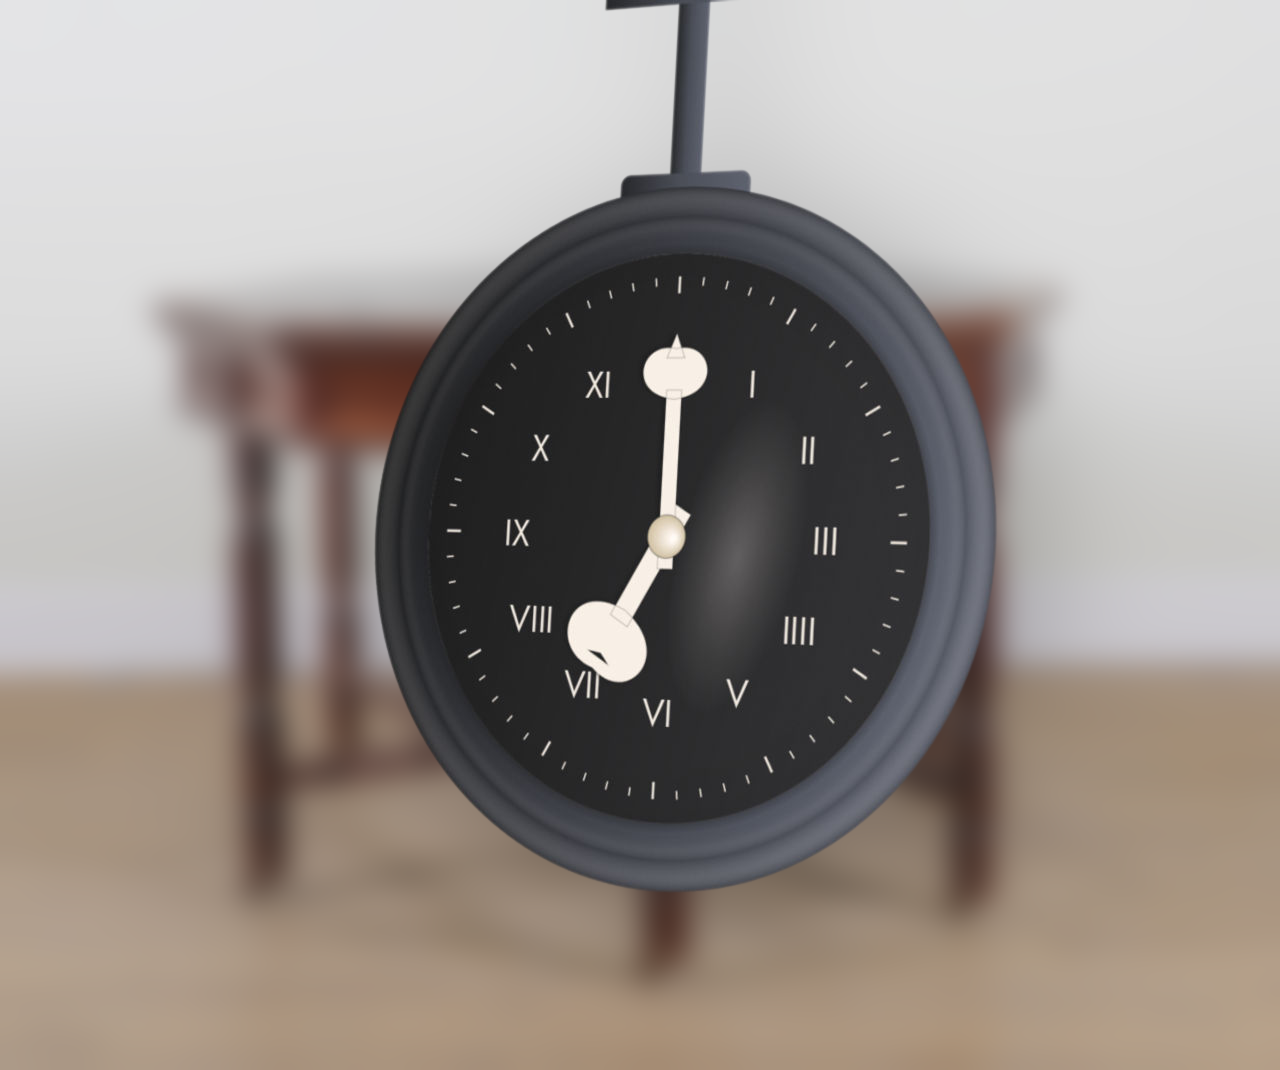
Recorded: 7 h 00 min
